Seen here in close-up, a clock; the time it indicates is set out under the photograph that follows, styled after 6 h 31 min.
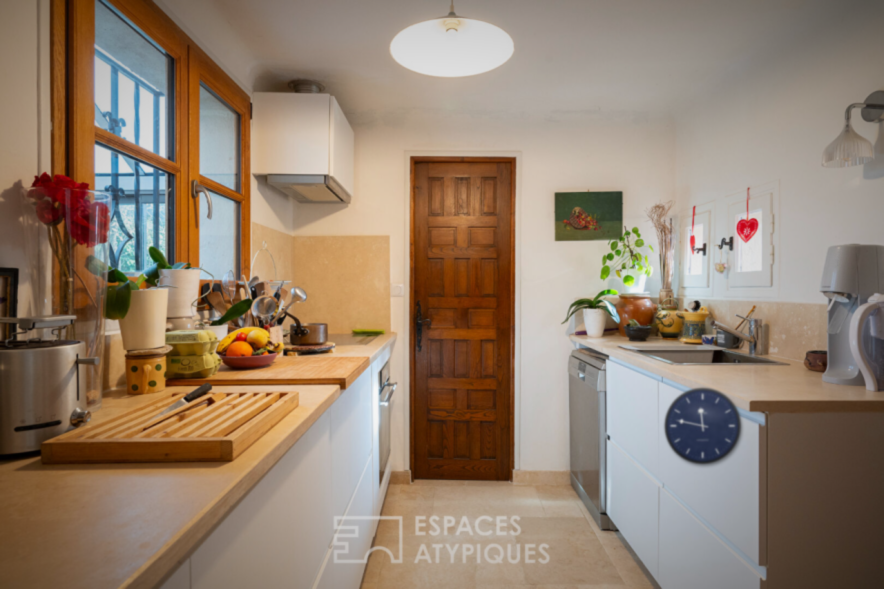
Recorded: 11 h 47 min
